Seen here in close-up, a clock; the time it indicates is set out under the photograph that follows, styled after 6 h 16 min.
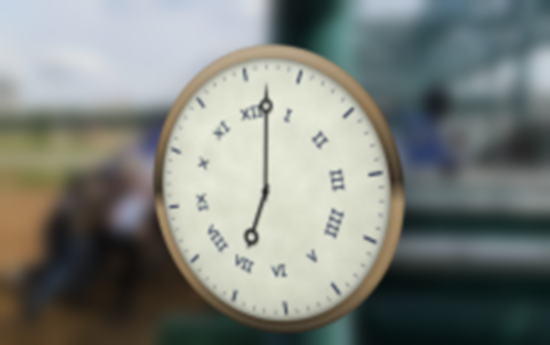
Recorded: 7 h 02 min
